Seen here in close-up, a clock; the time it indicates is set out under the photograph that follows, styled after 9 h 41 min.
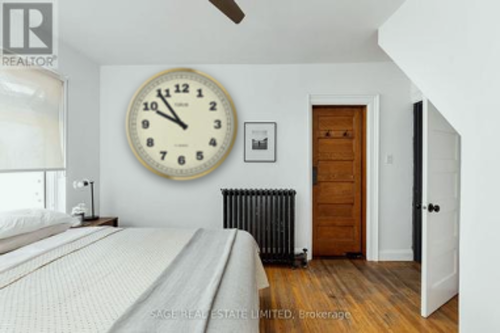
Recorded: 9 h 54 min
